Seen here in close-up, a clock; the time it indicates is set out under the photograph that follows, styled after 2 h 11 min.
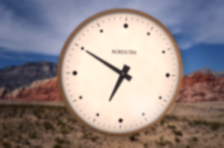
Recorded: 6 h 50 min
